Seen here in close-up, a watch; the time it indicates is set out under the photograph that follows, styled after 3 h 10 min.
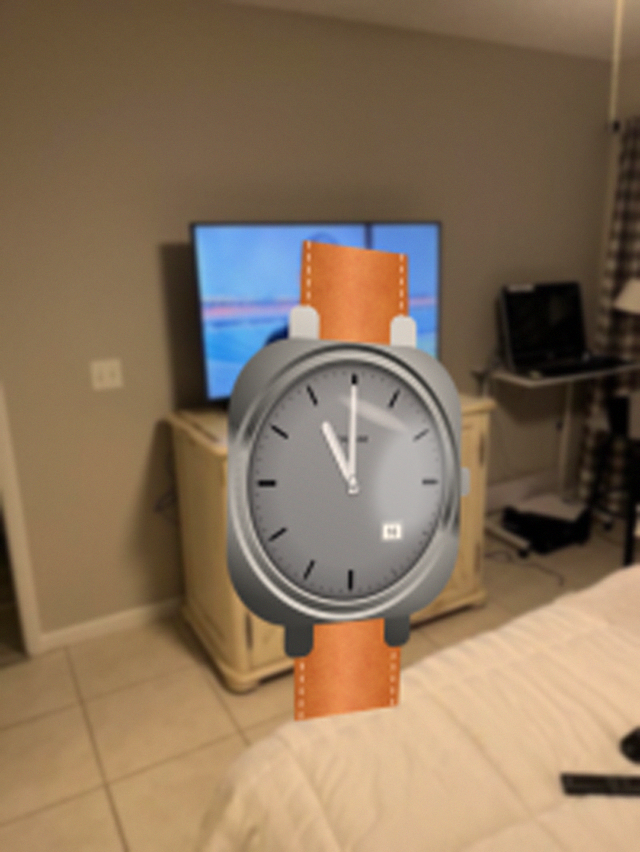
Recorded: 11 h 00 min
